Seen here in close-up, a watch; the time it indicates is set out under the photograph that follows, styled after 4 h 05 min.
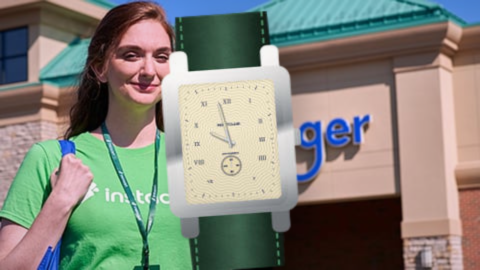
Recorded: 9 h 58 min
